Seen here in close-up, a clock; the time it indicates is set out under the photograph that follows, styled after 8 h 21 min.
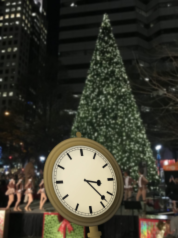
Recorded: 3 h 23 min
